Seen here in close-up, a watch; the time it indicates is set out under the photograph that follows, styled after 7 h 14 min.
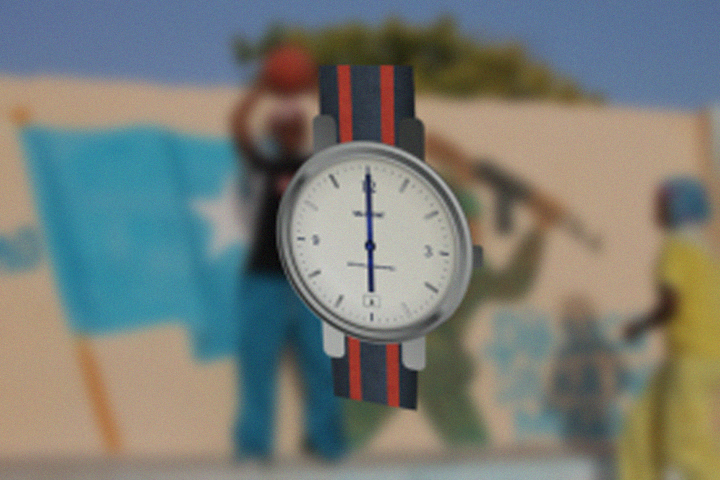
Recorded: 6 h 00 min
